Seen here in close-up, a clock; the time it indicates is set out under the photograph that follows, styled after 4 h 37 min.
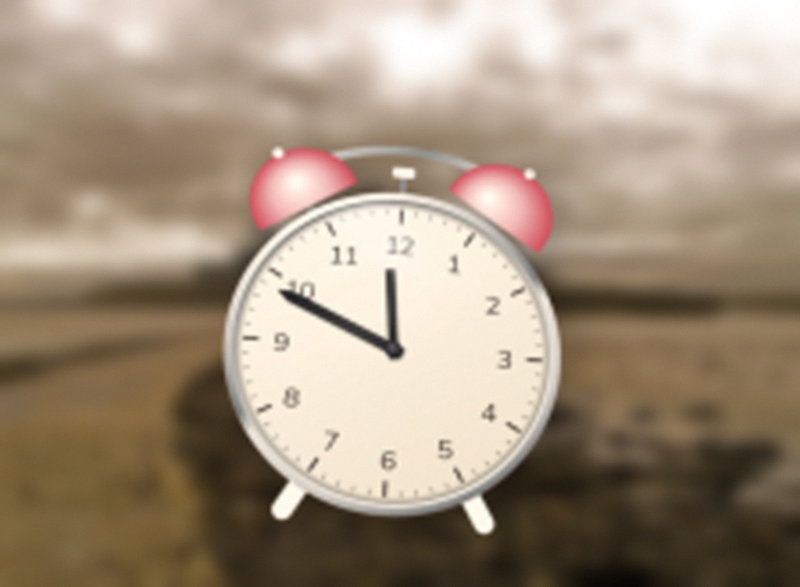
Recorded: 11 h 49 min
